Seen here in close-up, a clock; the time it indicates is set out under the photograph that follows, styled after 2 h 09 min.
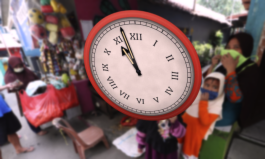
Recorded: 10 h 57 min
